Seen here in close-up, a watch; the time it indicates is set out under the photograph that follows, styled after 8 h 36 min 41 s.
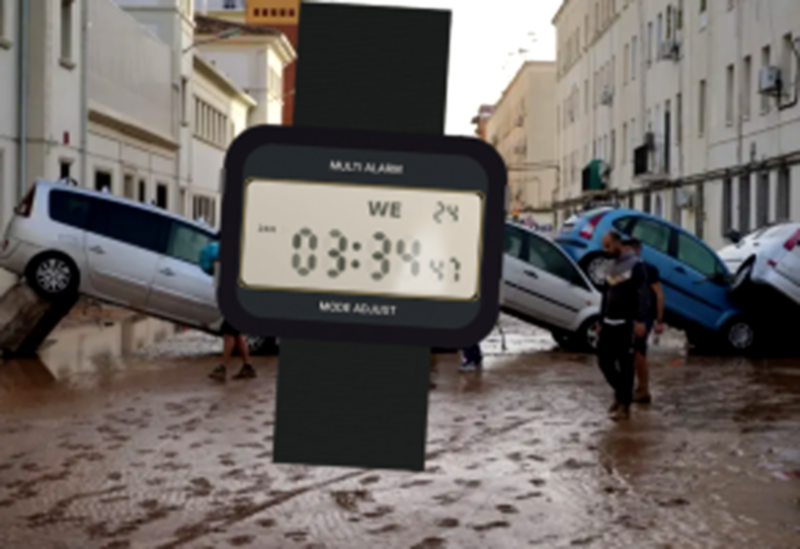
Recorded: 3 h 34 min 47 s
